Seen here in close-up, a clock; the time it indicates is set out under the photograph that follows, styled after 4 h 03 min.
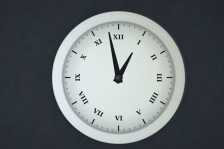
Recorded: 12 h 58 min
